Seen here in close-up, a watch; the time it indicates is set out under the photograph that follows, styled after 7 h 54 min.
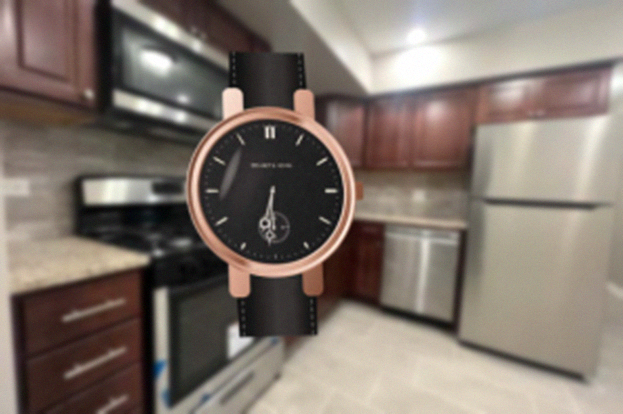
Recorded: 6 h 31 min
